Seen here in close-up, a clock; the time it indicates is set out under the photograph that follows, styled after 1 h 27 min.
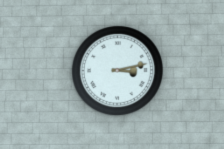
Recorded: 3 h 13 min
